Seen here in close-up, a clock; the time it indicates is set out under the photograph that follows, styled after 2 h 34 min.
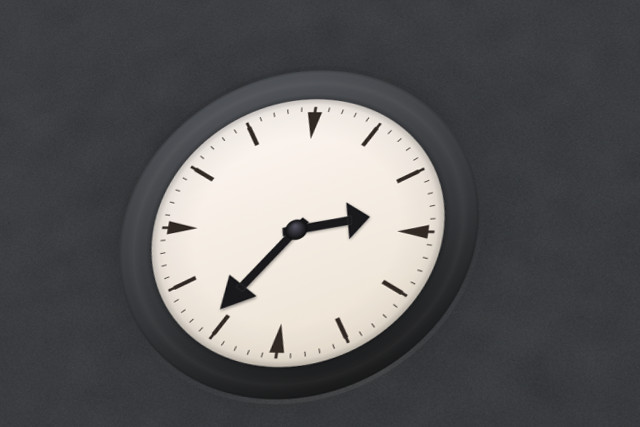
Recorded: 2 h 36 min
